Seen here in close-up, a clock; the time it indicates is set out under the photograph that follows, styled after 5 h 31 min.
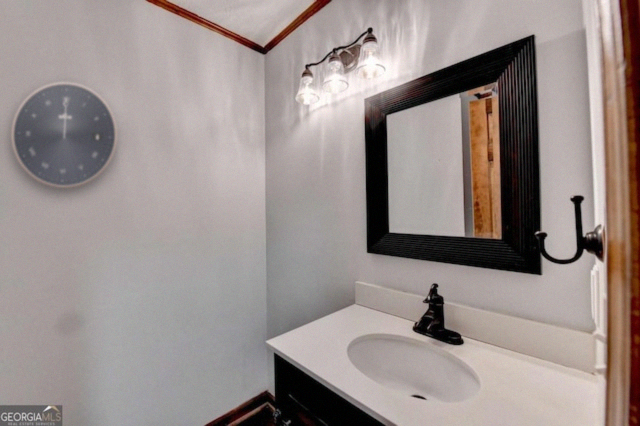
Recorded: 12 h 00 min
